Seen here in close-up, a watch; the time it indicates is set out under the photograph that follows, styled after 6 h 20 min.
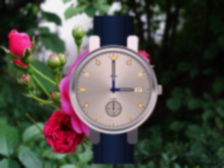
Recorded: 3 h 00 min
